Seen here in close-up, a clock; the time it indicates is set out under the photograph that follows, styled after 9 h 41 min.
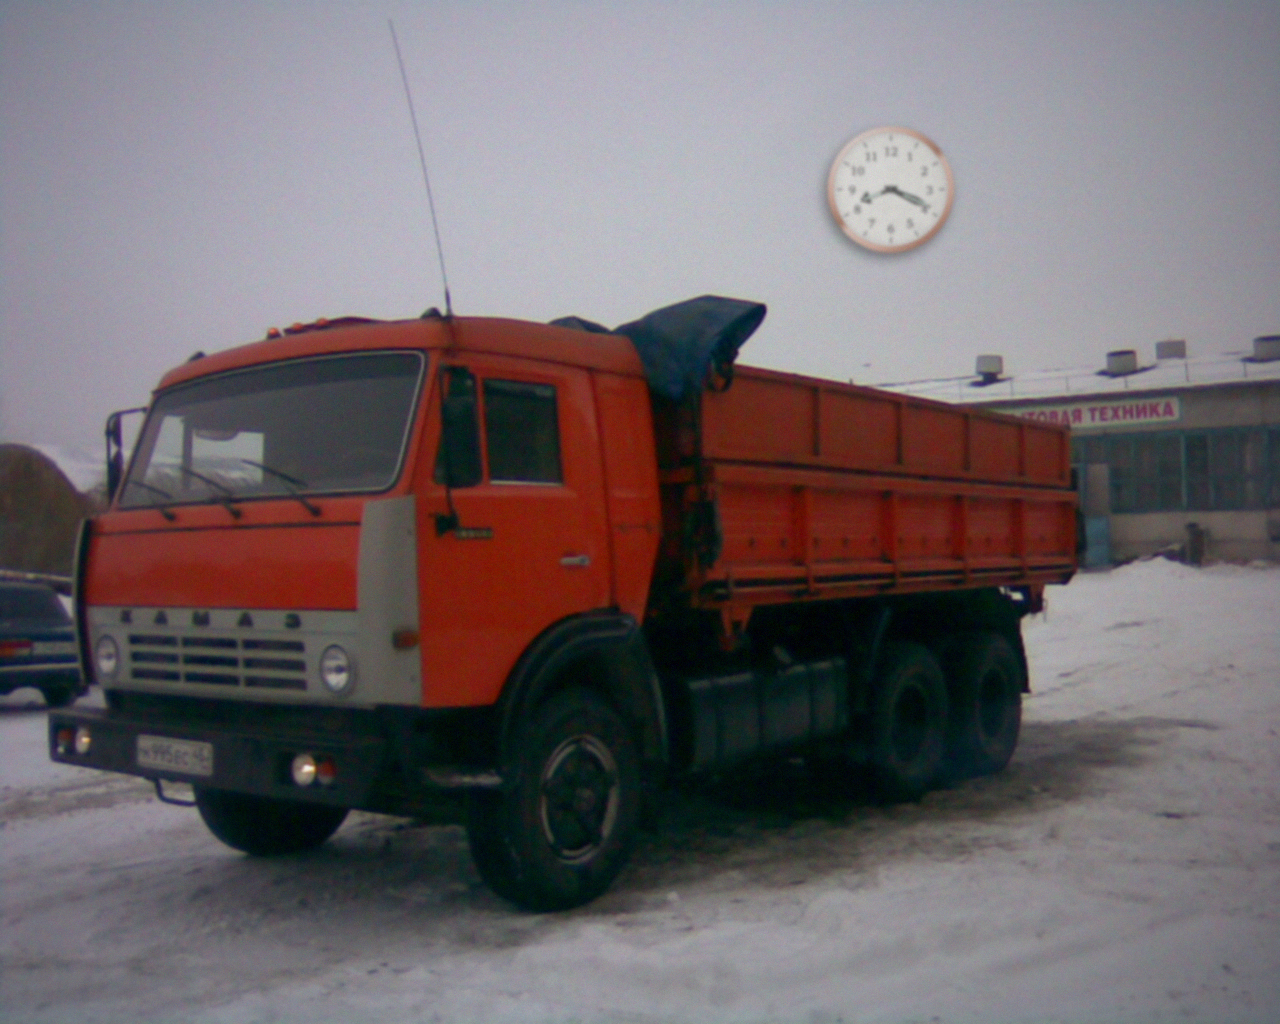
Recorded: 8 h 19 min
